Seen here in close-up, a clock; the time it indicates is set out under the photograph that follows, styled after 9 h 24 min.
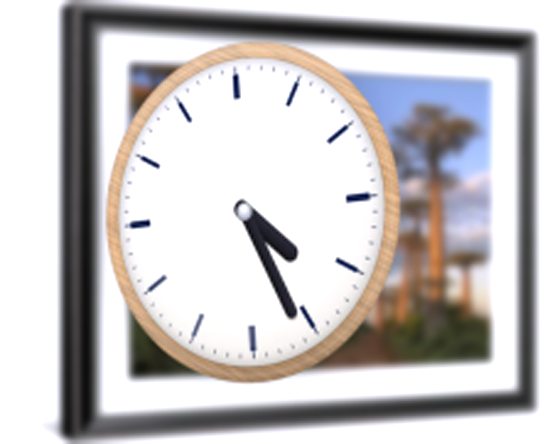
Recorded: 4 h 26 min
